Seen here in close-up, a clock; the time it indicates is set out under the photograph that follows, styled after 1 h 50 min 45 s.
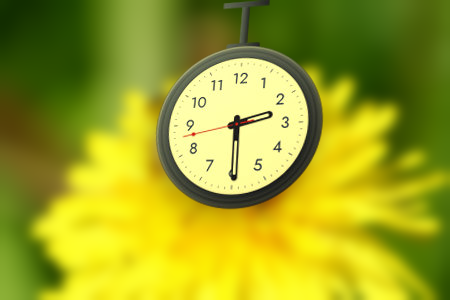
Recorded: 2 h 29 min 43 s
